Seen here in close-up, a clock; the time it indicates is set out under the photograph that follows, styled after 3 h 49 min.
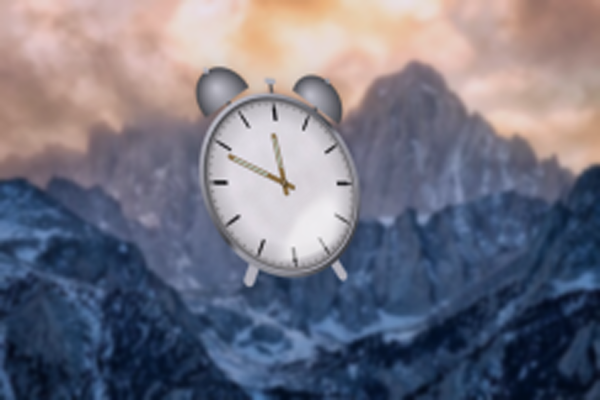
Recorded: 11 h 49 min
